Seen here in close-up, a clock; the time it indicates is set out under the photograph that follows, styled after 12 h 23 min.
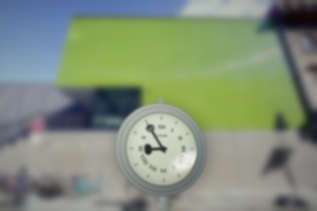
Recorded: 8 h 55 min
